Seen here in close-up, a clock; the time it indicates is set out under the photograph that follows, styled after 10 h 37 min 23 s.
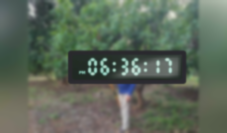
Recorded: 6 h 36 min 17 s
